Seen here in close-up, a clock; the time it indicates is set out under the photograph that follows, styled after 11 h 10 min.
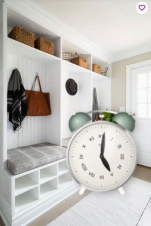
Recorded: 5 h 01 min
